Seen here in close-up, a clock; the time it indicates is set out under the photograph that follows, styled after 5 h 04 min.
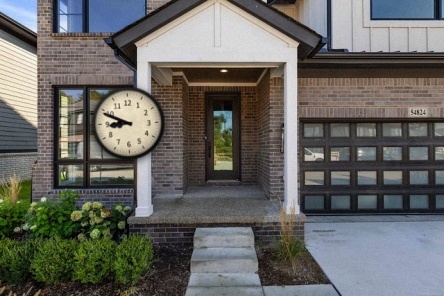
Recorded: 8 h 49 min
